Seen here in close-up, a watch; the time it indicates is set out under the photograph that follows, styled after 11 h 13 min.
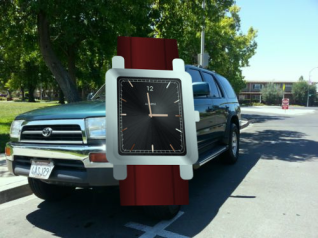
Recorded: 2 h 59 min
